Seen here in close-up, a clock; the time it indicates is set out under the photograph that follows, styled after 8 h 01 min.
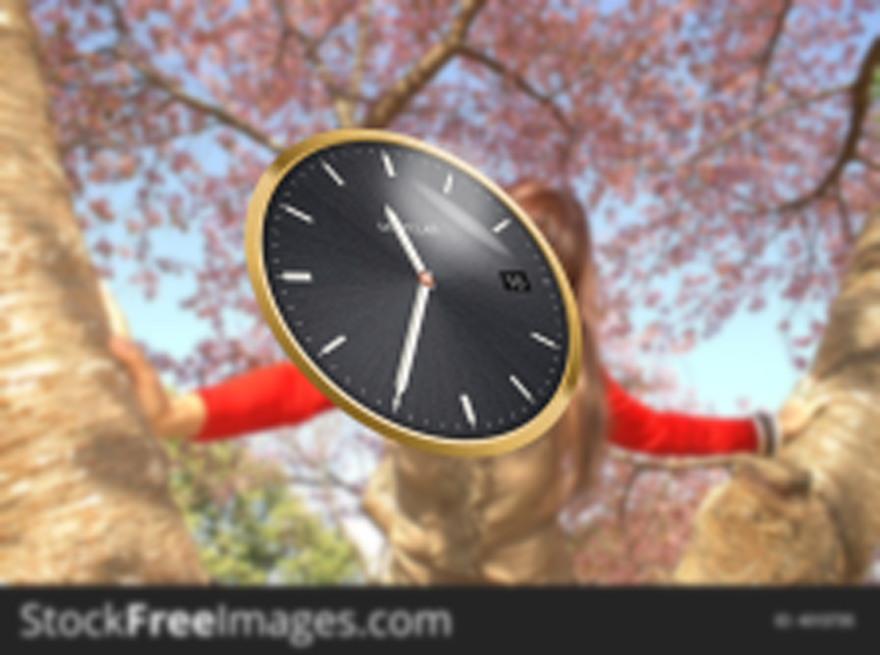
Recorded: 11 h 35 min
